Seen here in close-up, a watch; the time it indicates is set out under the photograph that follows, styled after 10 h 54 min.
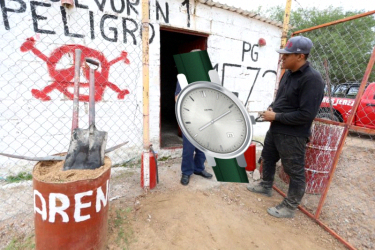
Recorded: 8 h 11 min
